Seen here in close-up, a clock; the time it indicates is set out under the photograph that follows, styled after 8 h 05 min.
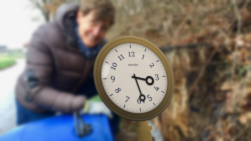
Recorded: 3 h 28 min
